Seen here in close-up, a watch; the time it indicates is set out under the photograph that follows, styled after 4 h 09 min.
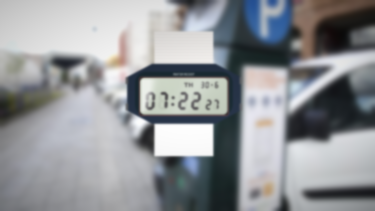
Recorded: 7 h 22 min
